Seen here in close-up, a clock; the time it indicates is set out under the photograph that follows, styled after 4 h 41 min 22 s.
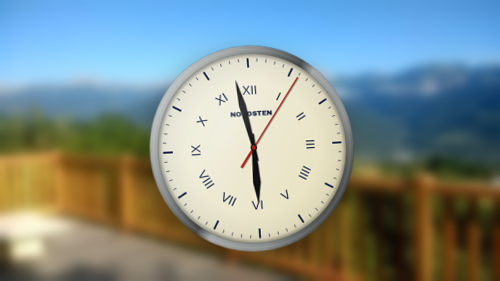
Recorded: 5 h 58 min 06 s
